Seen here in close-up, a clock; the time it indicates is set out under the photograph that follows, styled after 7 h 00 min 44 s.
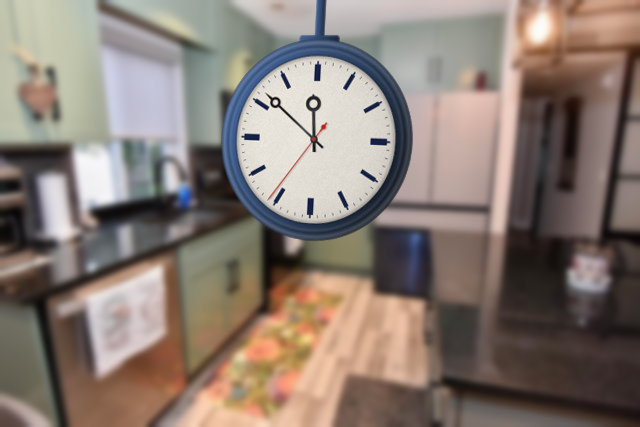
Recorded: 11 h 51 min 36 s
